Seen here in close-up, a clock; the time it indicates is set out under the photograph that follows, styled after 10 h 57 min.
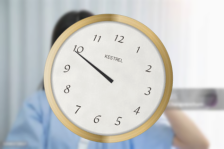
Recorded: 9 h 49 min
